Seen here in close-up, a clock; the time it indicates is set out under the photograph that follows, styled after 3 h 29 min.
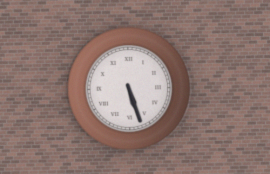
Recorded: 5 h 27 min
